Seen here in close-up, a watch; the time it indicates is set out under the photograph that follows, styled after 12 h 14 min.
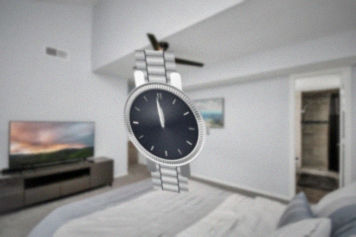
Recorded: 11 h 59 min
